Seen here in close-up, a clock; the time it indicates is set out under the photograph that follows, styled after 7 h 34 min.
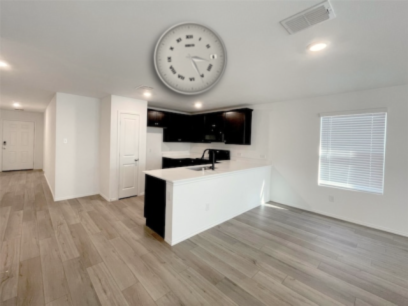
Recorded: 3 h 26 min
